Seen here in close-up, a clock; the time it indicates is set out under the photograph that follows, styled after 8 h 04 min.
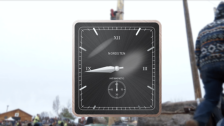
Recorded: 8 h 44 min
